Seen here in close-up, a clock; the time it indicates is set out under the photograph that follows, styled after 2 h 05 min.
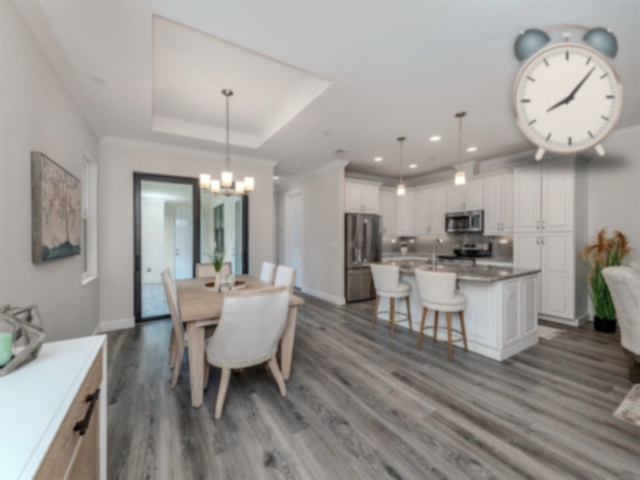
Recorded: 8 h 07 min
